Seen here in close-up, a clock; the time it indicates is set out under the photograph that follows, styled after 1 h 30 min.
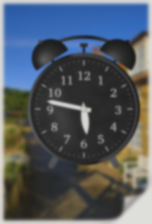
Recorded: 5 h 47 min
